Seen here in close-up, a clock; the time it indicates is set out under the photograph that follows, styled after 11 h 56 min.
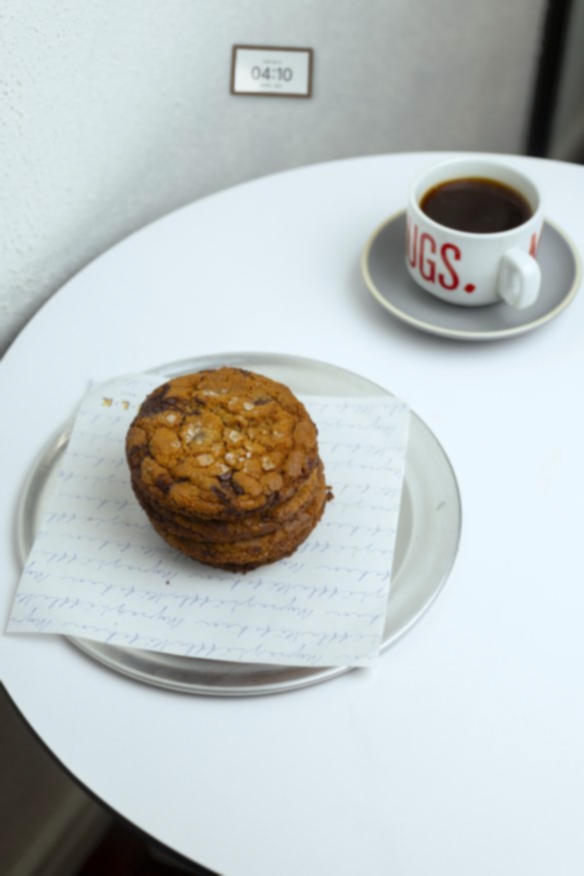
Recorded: 4 h 10 min
